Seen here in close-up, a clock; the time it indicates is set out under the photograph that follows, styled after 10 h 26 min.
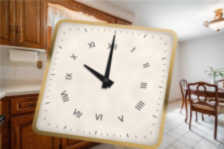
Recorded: 10 h 00 min
